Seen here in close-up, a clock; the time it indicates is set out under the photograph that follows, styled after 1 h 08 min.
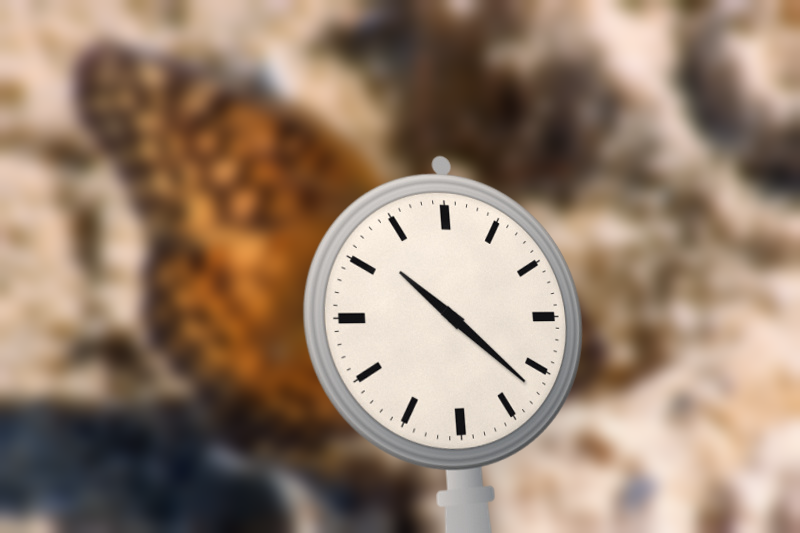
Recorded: 10 h 22 min
